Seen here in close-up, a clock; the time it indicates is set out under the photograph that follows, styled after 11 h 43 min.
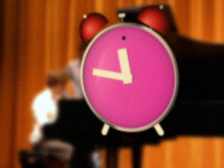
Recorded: 11 h 47 min
